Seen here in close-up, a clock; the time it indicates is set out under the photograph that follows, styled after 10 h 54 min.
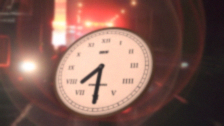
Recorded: 7 h 30 min
